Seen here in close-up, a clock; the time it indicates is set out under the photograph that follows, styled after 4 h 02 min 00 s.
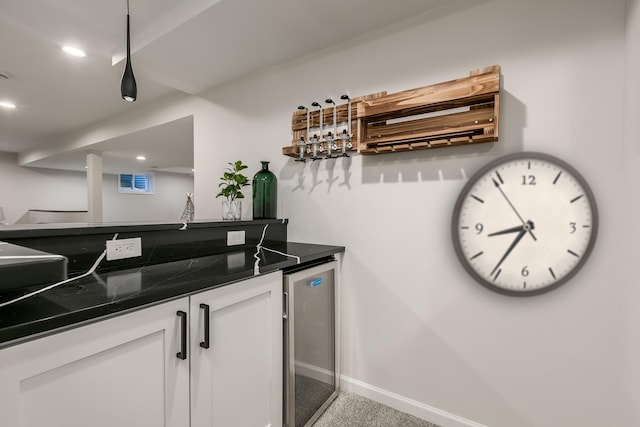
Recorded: 8 h 35 min 54 s
